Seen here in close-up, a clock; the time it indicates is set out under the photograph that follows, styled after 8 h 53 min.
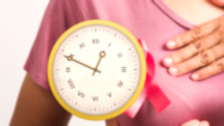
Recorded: 12 h 49 min
